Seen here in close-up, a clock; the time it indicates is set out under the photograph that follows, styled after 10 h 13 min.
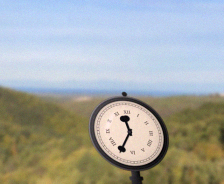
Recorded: 11 h 35 min
